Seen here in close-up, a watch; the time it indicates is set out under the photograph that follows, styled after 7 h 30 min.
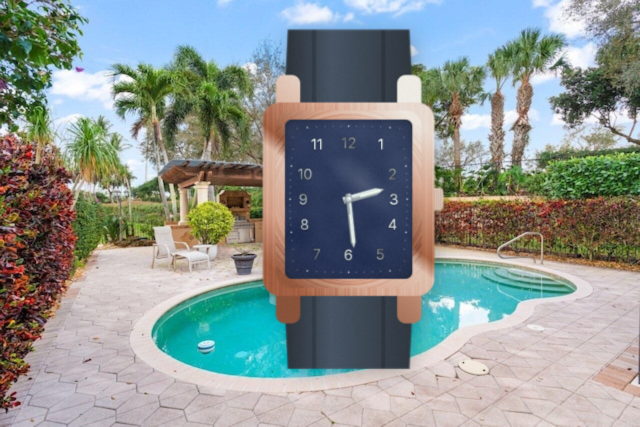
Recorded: 2 h 29 min
